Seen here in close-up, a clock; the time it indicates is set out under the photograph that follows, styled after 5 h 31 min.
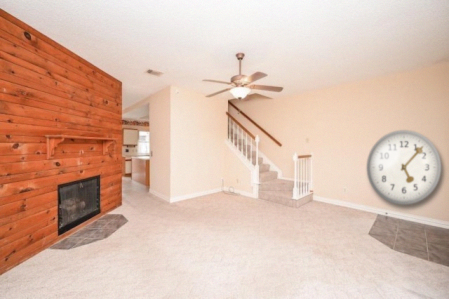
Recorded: 5 h 07 min
